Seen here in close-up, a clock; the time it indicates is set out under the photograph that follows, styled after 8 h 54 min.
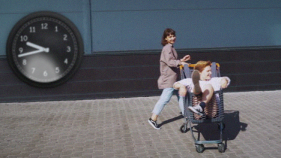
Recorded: 9 h 43 min
